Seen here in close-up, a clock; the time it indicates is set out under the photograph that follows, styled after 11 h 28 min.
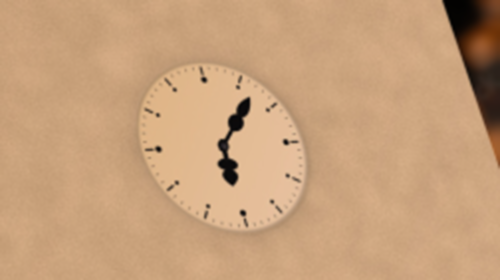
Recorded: 6 h 07 min
